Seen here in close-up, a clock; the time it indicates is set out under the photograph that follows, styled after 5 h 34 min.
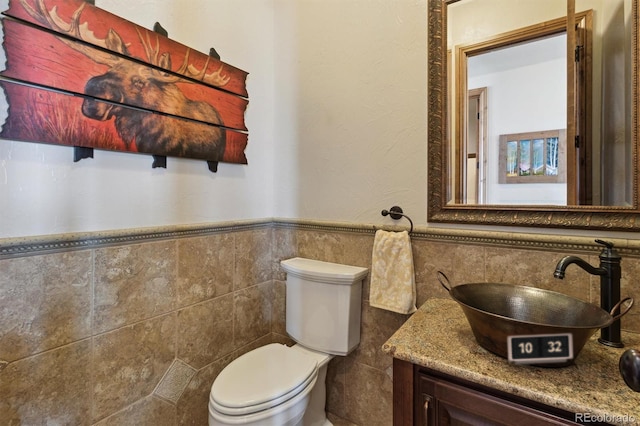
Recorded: 10 h 32 min
